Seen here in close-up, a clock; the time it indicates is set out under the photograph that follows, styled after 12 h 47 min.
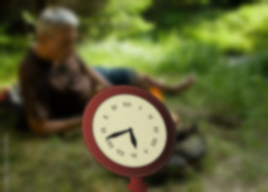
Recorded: 5 h 42 min
